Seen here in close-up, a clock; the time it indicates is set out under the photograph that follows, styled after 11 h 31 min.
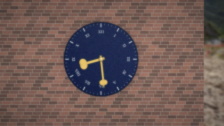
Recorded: 8 h 29 min
